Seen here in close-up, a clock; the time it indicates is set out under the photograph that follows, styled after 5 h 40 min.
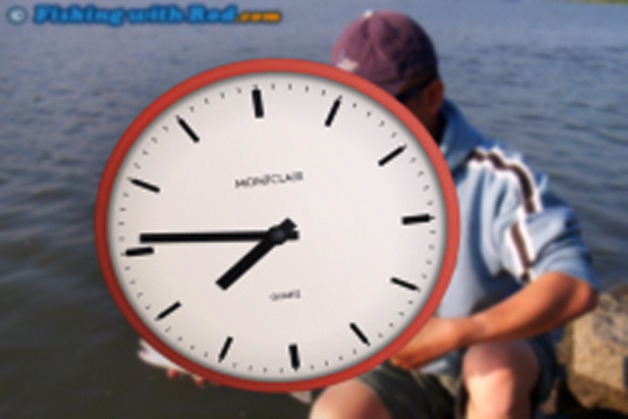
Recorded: 7 h 46 min
